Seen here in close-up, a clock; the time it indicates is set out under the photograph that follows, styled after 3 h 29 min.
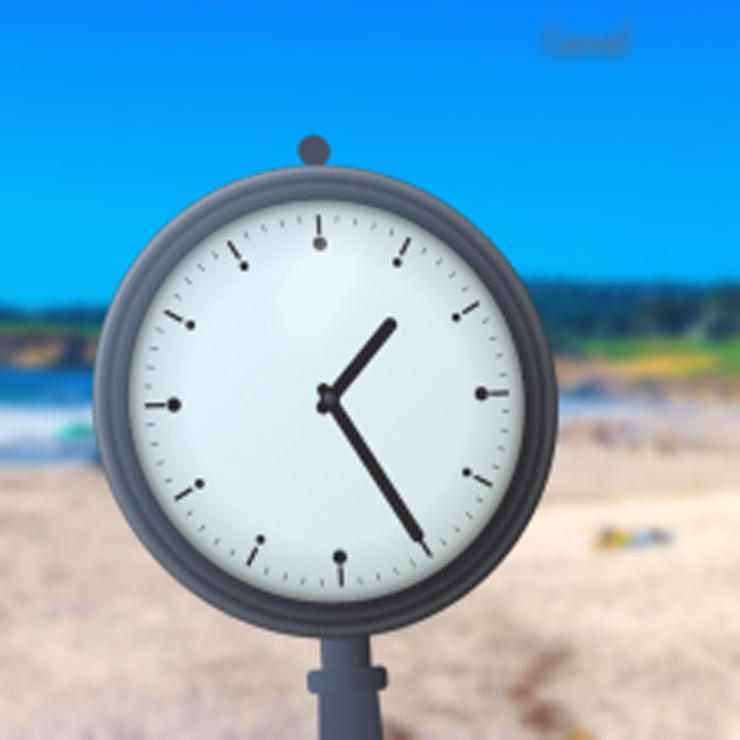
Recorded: 1 h 25 min
